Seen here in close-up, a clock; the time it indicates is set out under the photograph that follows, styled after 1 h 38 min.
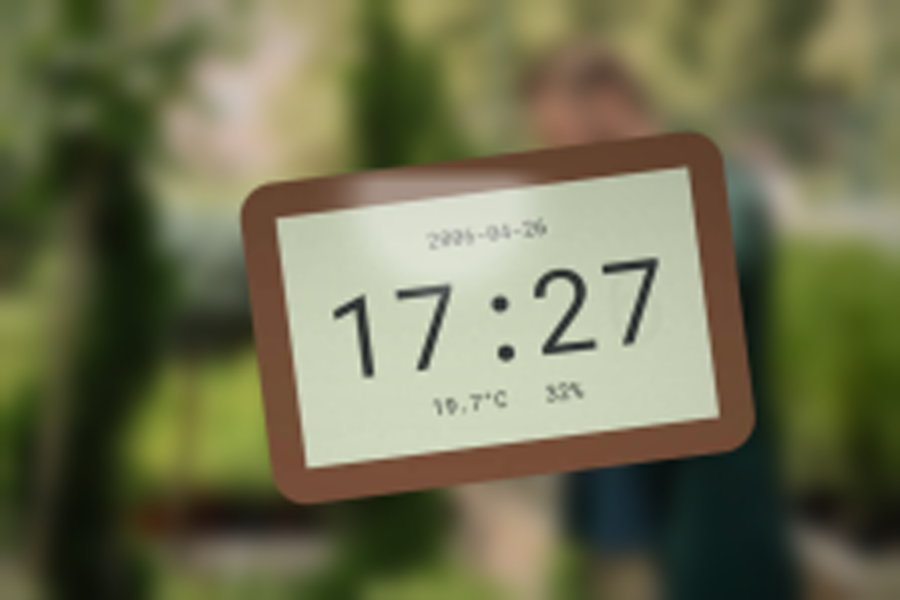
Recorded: 17 h 27 min
